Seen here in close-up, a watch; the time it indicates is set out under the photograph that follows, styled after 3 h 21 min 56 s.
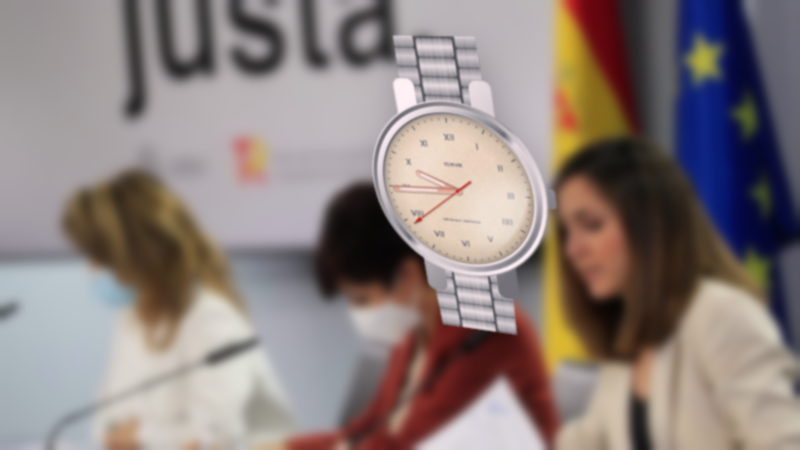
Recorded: 9 h 44 min 39 s
